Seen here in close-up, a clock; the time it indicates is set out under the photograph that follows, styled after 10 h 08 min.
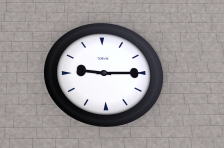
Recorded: 9 h 15 min
